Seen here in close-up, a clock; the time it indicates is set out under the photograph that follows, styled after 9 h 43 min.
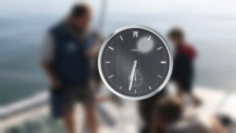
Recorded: 6 h 32 min
